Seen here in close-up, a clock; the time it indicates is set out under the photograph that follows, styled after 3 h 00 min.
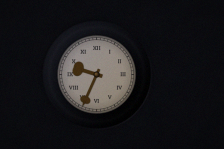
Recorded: 9 h 34 min
